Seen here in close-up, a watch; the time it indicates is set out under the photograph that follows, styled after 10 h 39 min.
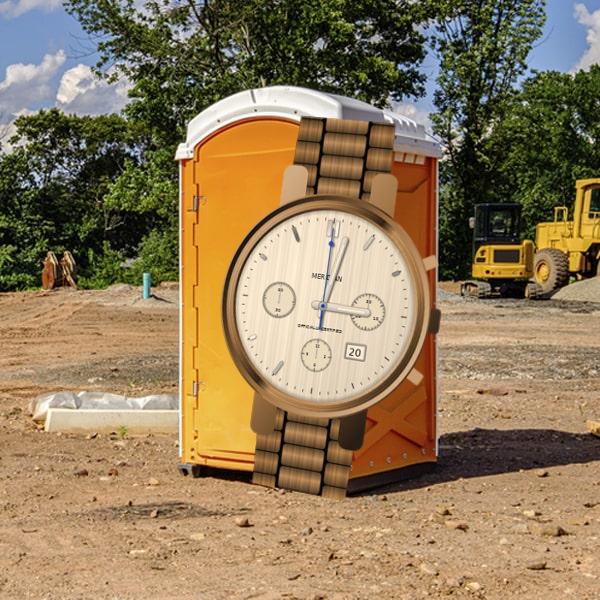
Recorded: 3 h 02 min
